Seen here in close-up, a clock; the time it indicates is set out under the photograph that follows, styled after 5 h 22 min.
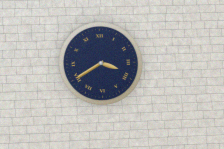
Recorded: 3 h 40 min
